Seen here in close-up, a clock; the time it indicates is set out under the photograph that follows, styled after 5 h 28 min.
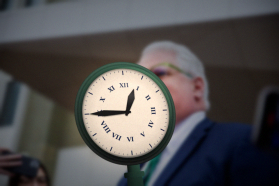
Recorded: 12 h 45 min
